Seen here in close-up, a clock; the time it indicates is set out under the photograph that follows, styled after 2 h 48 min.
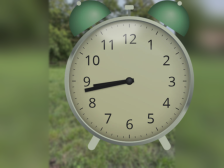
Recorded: 8 h 43 min
